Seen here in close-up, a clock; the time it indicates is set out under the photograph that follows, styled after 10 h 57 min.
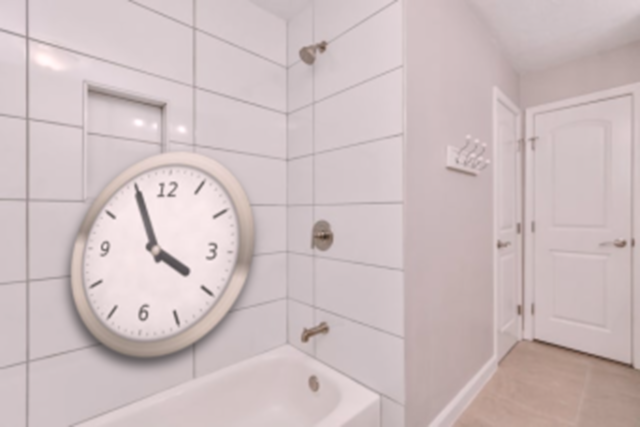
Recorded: 3 h 55 min
